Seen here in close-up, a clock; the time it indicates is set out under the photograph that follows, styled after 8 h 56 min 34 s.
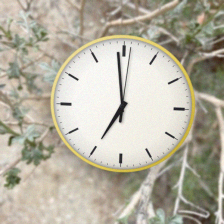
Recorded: 6 h 59 min 01 s
